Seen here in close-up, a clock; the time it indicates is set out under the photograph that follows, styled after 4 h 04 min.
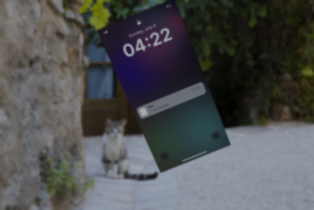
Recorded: 4 h 22 min
